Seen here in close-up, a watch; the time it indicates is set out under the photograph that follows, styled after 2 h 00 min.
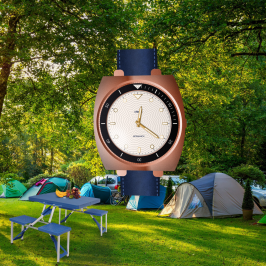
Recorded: 12 h 21 min
